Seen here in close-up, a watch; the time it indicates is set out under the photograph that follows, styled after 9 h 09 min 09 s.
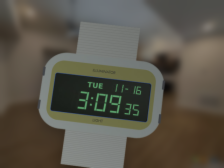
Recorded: 3 h 09 min 35 s
